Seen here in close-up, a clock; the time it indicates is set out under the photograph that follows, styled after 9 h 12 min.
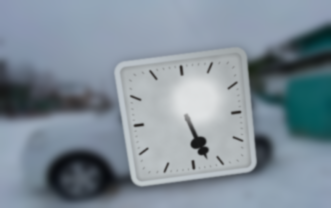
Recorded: 5 h 27 min
